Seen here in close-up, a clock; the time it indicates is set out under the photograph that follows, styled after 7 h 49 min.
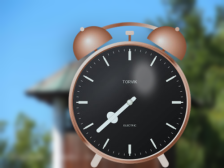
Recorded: 7 h 38 min
